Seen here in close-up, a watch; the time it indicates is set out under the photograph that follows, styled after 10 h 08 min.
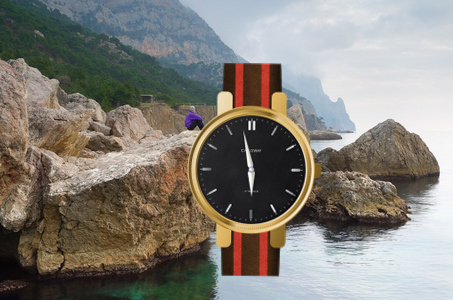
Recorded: 5 h 58 min
